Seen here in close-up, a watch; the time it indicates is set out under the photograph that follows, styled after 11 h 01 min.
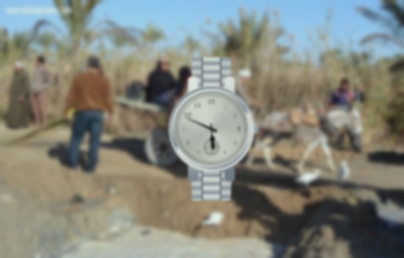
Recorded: 5 h 49 min
